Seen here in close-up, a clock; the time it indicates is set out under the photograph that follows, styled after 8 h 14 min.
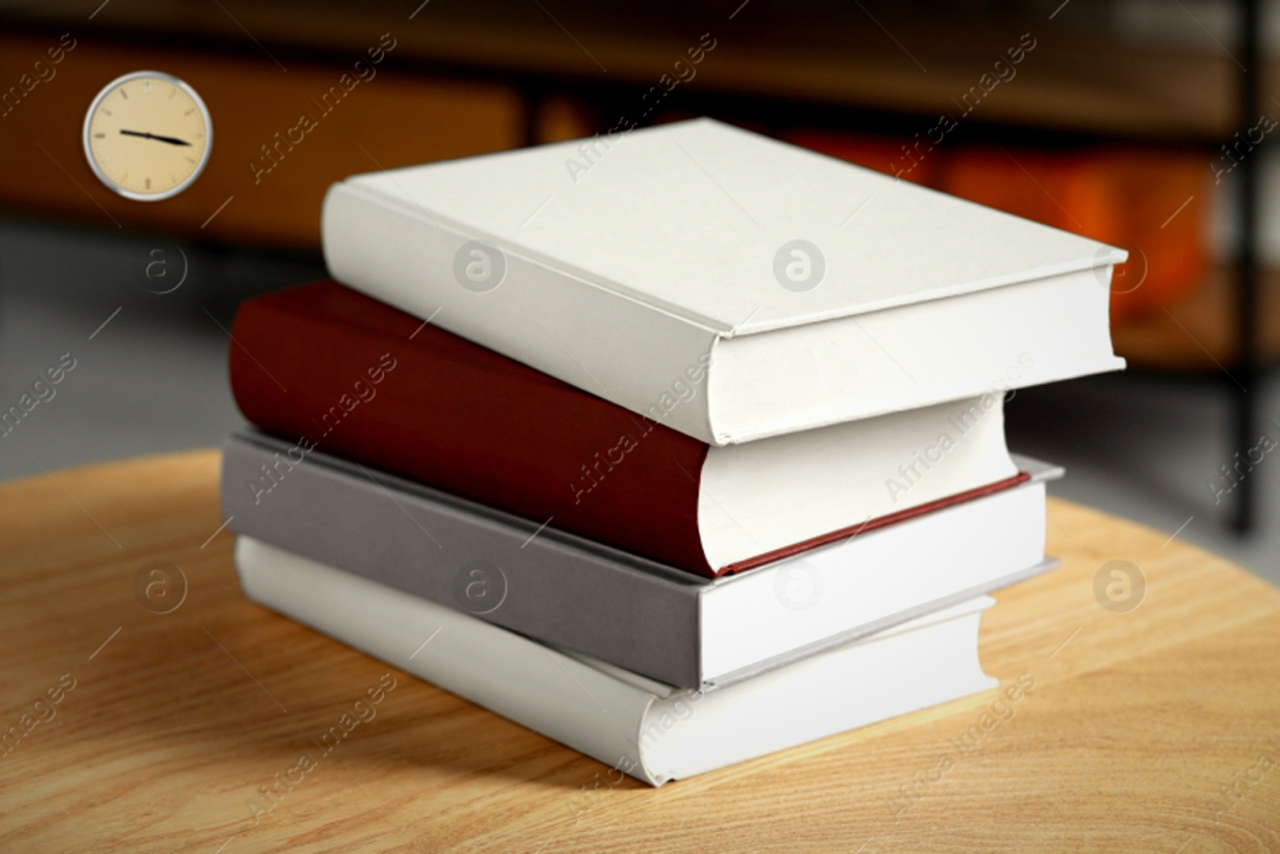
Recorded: 9 h 17 min
